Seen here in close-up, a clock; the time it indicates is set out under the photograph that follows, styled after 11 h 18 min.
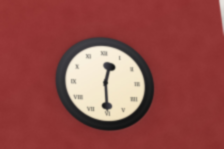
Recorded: 12 h 30 min
